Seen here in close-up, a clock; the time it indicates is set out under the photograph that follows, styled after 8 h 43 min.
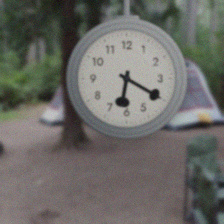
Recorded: 6 h 20 min
